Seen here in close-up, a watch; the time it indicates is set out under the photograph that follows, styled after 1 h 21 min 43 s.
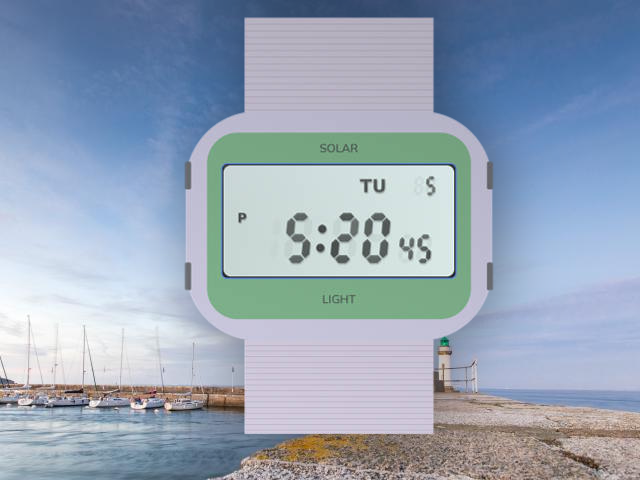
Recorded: 5 h 20 min 45 s
